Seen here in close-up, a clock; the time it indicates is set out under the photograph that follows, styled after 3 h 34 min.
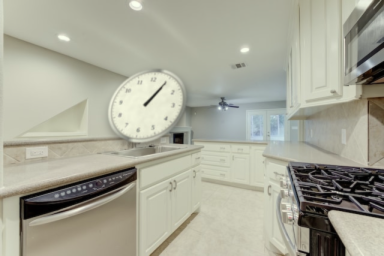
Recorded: 1 h 05 min
